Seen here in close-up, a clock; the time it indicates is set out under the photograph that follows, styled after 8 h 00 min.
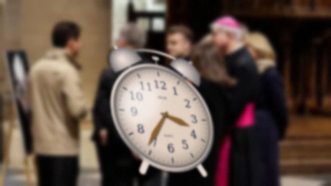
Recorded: 3 h 36 min
